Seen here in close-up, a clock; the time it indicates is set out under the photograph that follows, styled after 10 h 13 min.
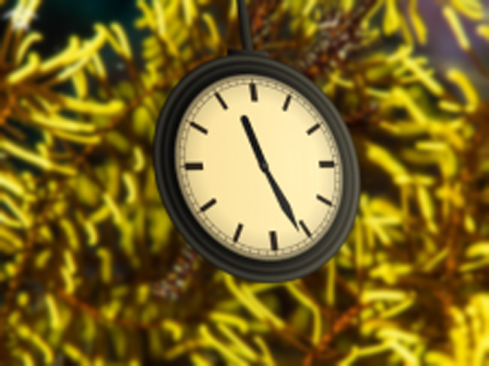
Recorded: 11 h 26 min
